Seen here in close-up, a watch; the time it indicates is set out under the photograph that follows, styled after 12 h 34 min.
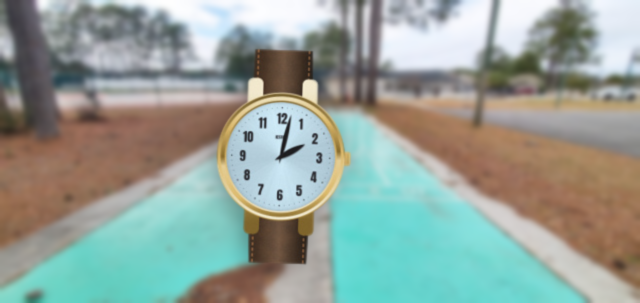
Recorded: 2 h 02 min
